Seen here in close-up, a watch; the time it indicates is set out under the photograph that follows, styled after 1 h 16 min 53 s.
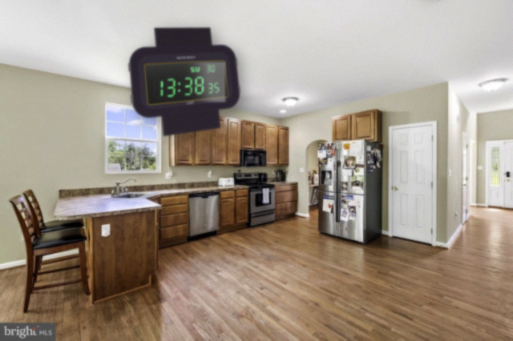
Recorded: 13 h 38 min 35 s
